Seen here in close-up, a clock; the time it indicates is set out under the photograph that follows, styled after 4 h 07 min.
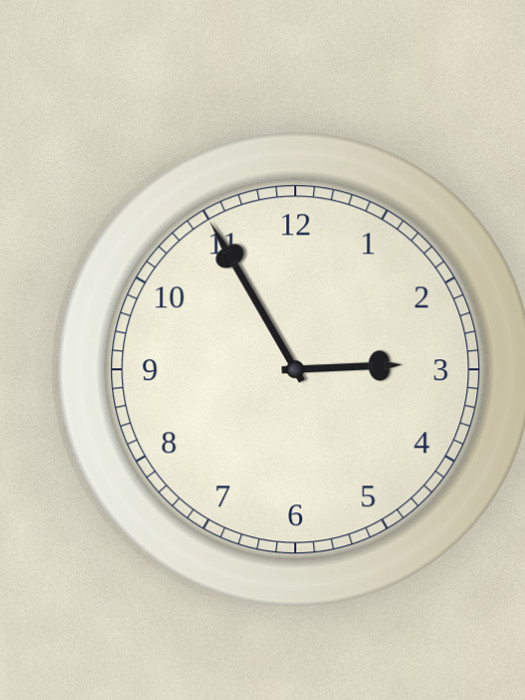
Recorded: 2 h 55 min
